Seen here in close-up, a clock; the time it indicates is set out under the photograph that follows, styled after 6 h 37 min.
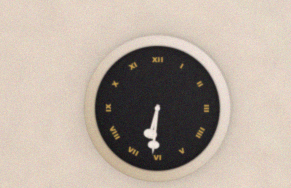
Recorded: 6 h 31 min
